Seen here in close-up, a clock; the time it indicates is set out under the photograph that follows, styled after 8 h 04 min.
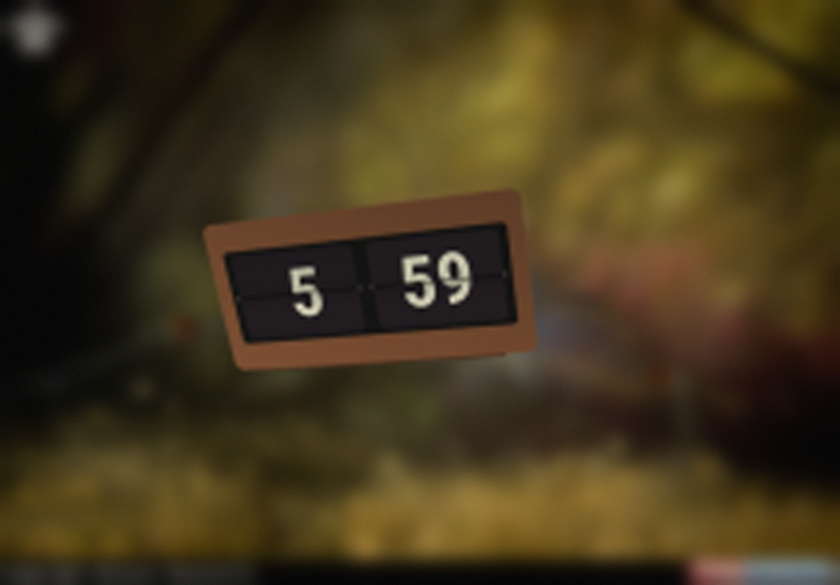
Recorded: 5 h 59 min
